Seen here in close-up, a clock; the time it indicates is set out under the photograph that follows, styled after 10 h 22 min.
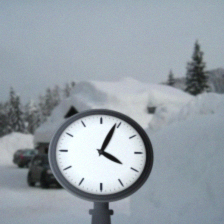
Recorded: 4 h 04 min
